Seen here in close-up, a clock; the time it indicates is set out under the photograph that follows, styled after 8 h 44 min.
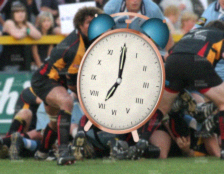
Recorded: 7 h 00 min
